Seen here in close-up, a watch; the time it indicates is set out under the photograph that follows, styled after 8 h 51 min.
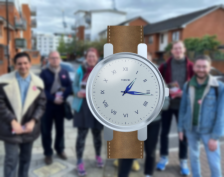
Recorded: 1 h 16 min
